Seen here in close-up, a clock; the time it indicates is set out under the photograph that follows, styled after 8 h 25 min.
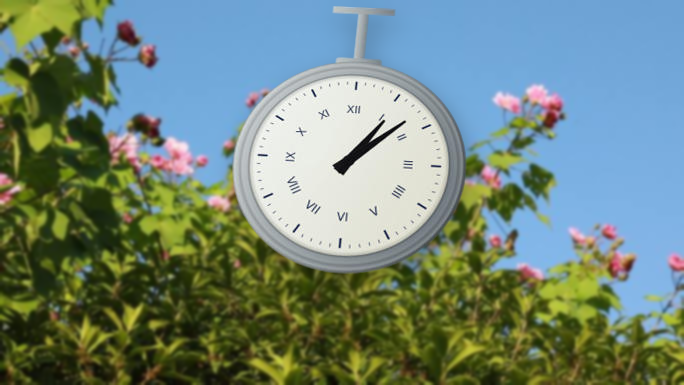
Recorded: 1 h 08 min
